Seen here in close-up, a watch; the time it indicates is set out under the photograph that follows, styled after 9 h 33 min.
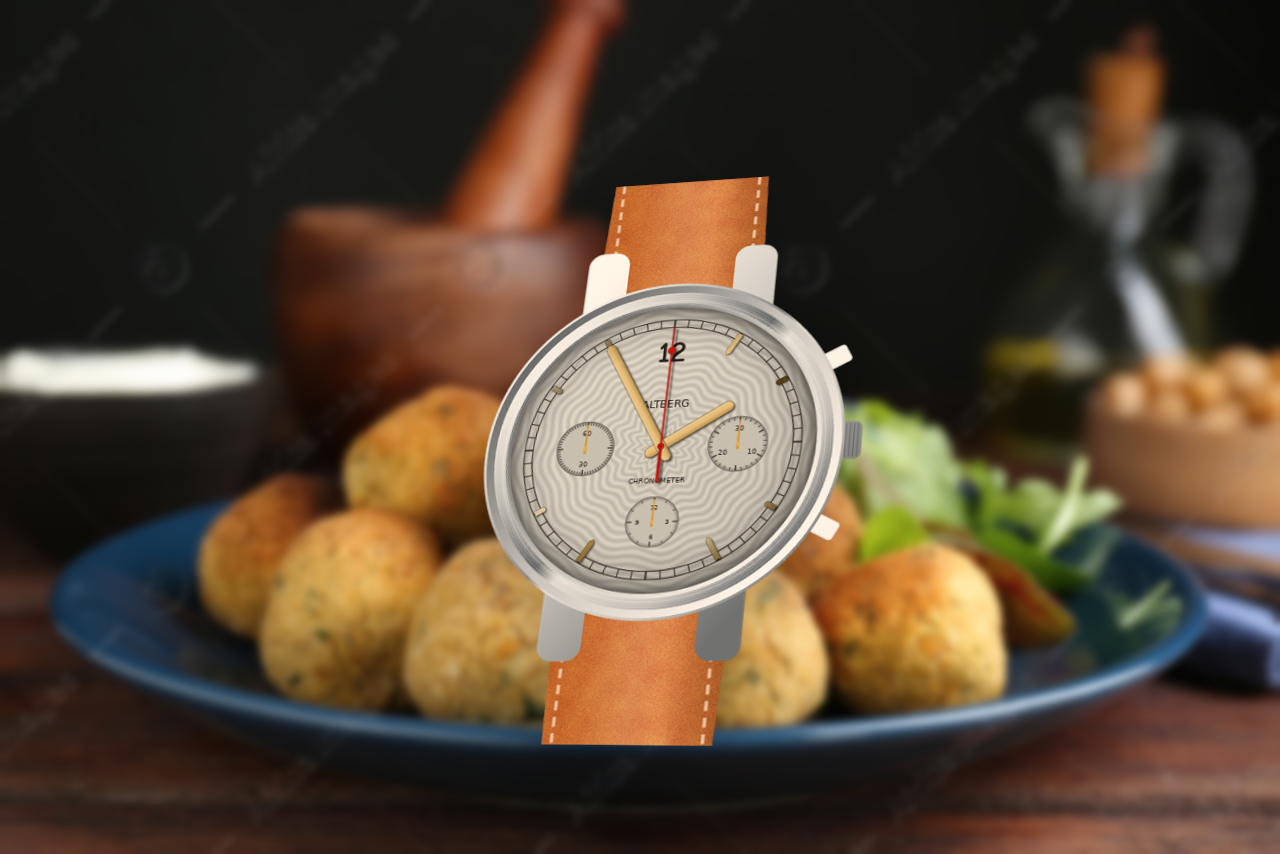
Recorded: 1 h 55 min
